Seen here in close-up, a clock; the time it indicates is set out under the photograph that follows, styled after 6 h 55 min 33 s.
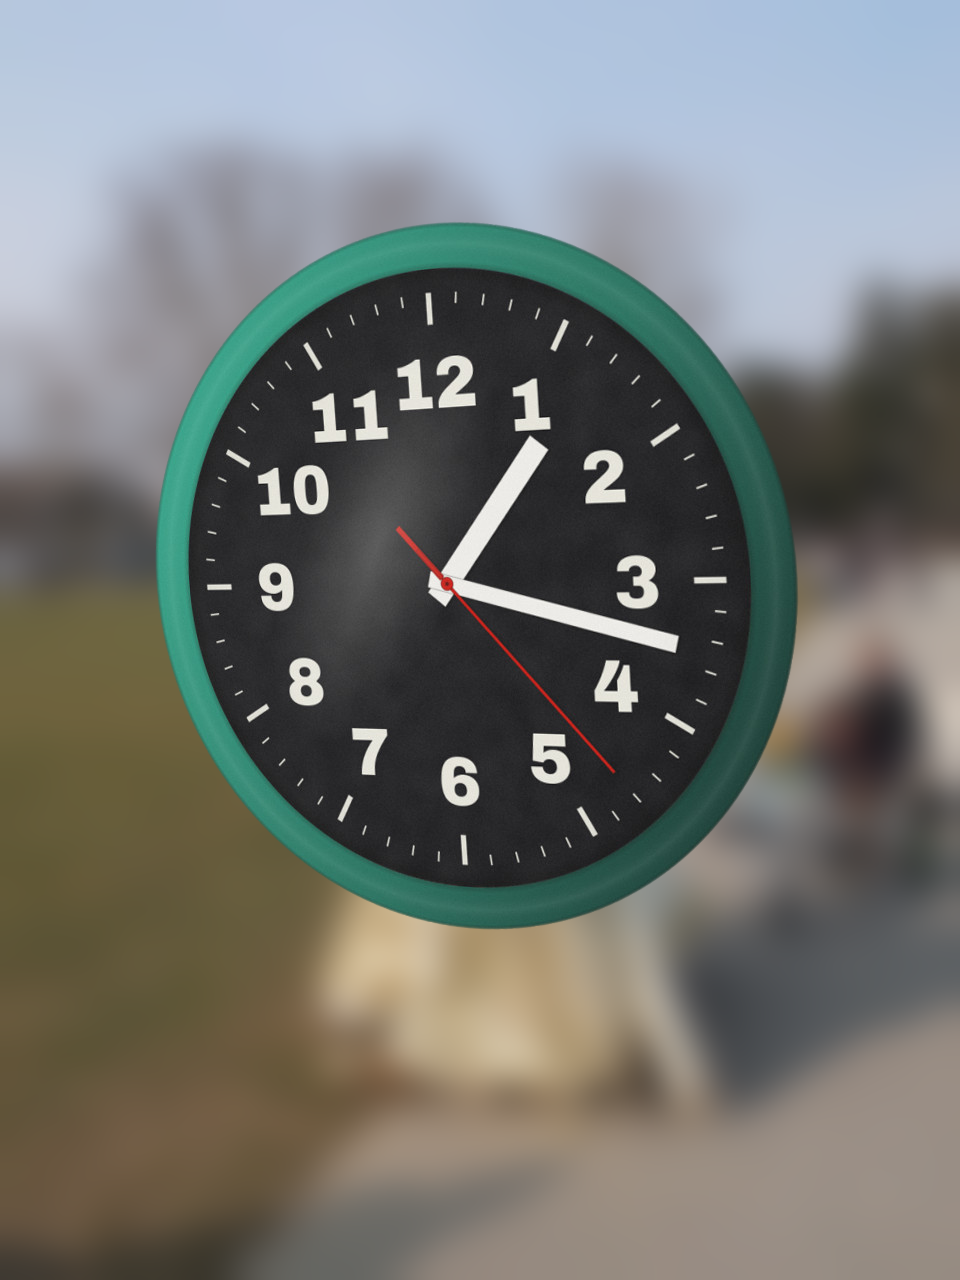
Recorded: 1 h 17 min 23 s
